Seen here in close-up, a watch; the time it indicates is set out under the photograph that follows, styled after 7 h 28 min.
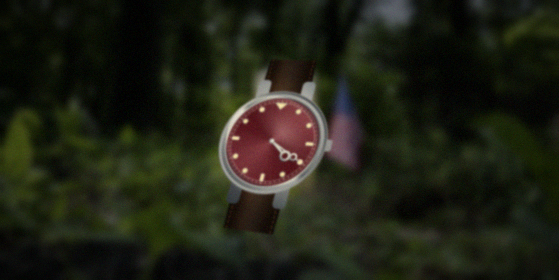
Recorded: 4 h 20 min
